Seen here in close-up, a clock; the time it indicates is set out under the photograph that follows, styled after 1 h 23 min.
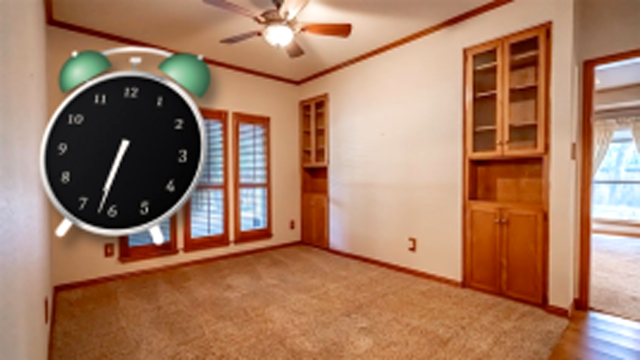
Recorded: 6 h 32 min
